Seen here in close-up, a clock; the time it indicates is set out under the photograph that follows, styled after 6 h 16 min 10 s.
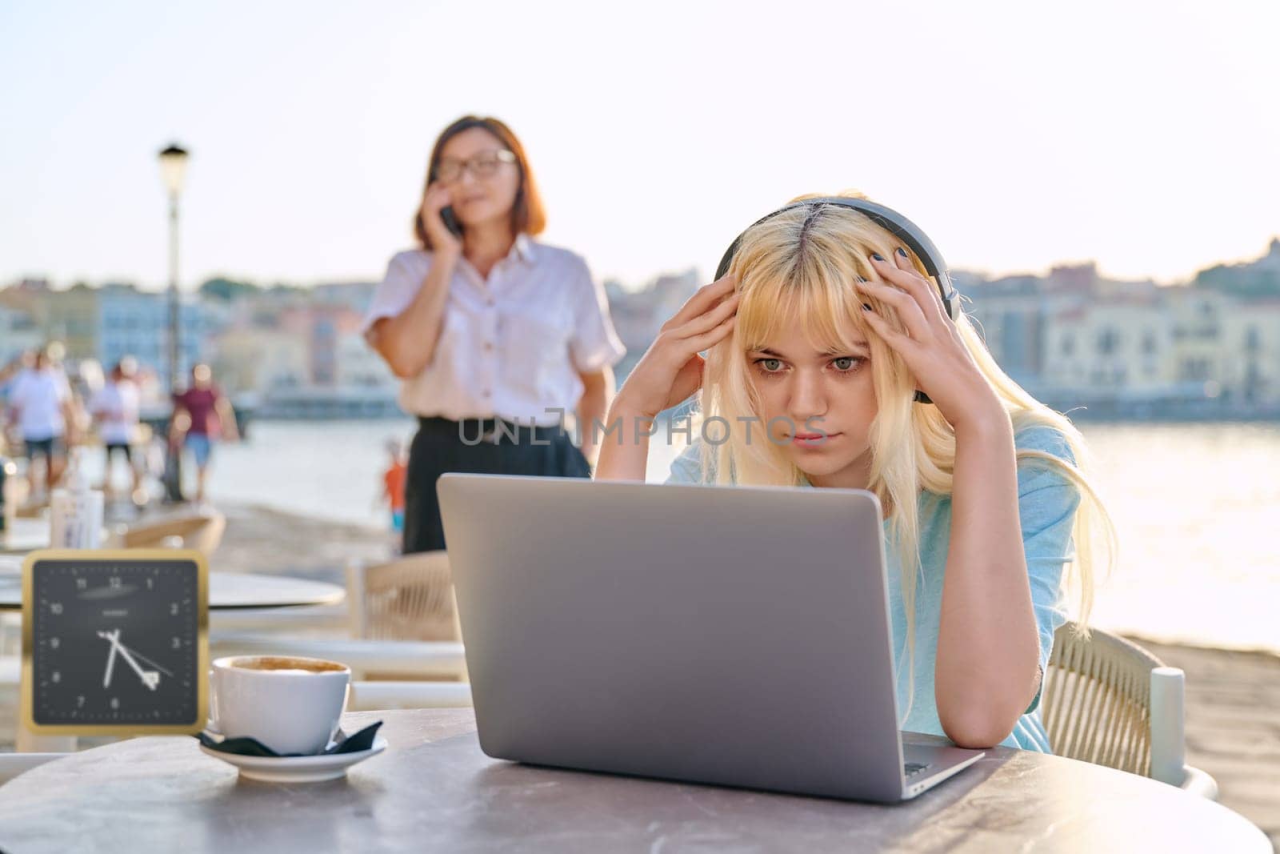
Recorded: 6 h 23 min 20 s
